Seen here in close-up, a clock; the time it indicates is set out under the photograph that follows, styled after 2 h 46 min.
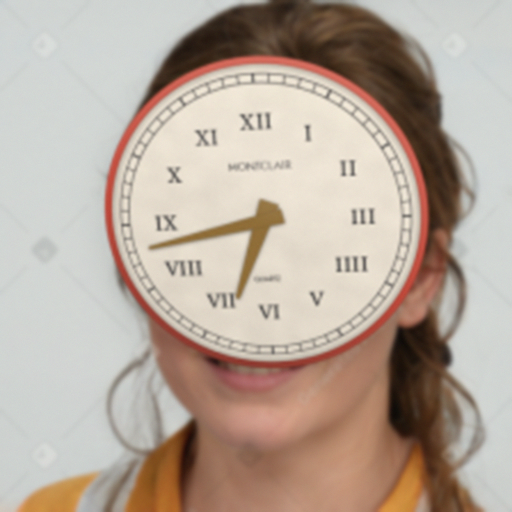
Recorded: 6 h 43 min
